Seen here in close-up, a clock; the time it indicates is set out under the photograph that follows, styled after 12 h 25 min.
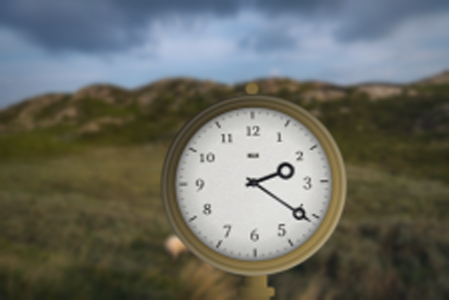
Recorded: 2 h 21 min
